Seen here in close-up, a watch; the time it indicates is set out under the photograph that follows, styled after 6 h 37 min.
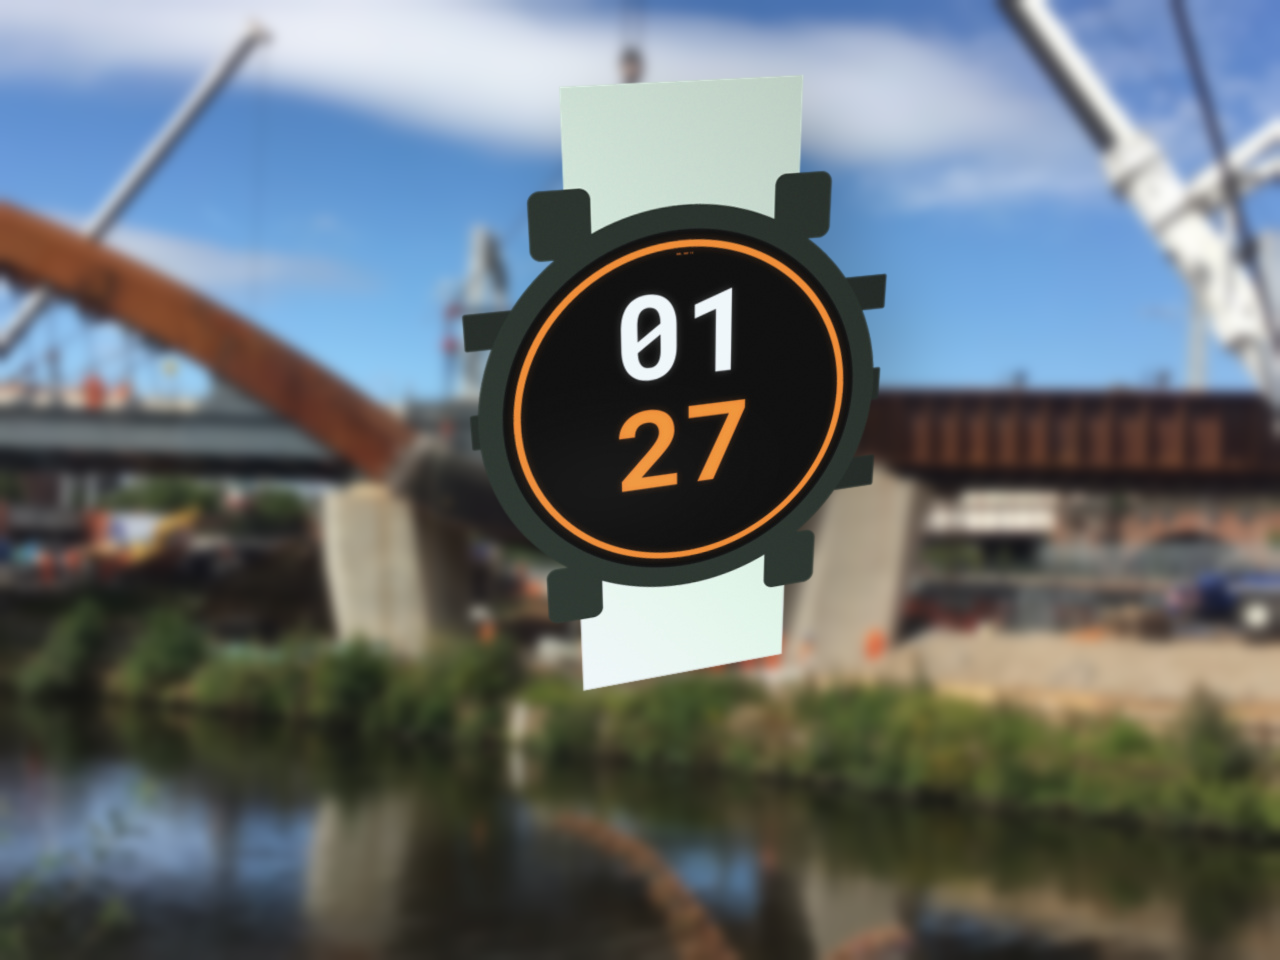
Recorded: 1 h 27 min
